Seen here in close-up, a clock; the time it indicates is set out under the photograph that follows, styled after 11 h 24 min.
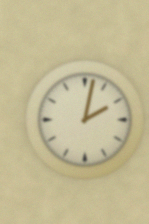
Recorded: 2 h 02 min
